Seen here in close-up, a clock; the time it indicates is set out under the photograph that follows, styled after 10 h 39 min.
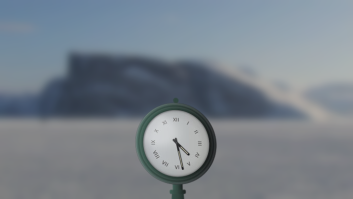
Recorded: 4 h 28 min
